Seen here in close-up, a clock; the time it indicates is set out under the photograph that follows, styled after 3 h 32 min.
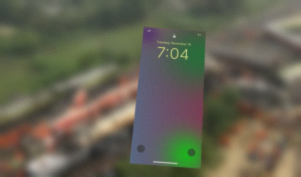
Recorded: 7 h 04 min
